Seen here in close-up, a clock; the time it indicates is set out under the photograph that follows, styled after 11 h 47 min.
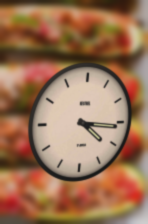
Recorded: 4 h 16 min
